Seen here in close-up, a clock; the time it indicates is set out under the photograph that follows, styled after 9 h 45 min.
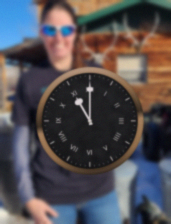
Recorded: 11 h 00 min
